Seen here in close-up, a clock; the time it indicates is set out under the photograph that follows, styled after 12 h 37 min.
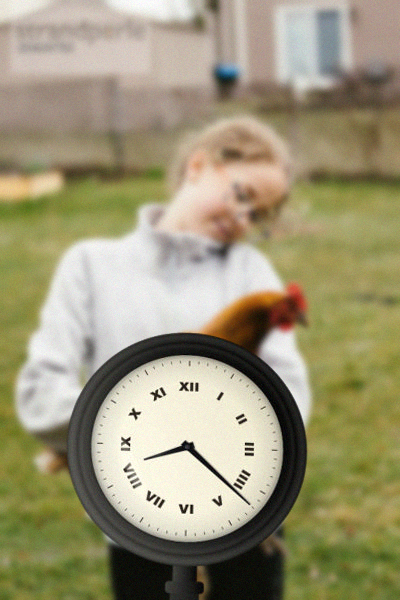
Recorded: 8 h 22 min
